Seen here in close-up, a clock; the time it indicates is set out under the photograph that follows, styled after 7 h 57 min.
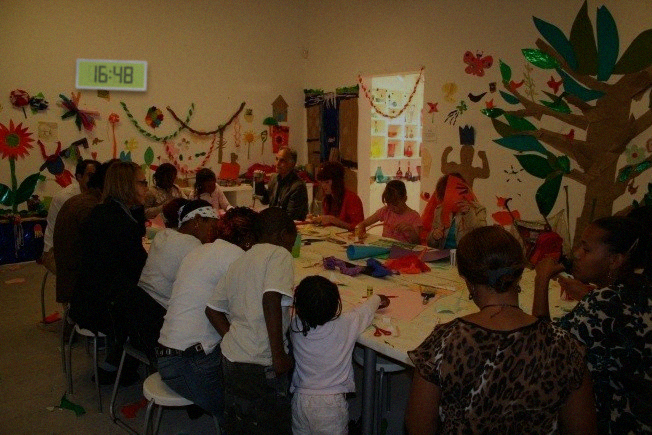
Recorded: 16 h 48 min
